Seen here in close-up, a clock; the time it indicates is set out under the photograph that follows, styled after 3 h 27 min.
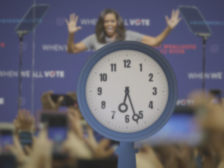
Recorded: 6 h 27 min
